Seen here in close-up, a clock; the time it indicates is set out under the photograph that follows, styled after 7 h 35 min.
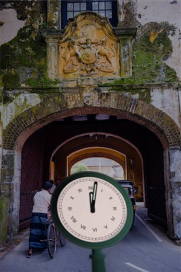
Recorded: 12 h 02 min
